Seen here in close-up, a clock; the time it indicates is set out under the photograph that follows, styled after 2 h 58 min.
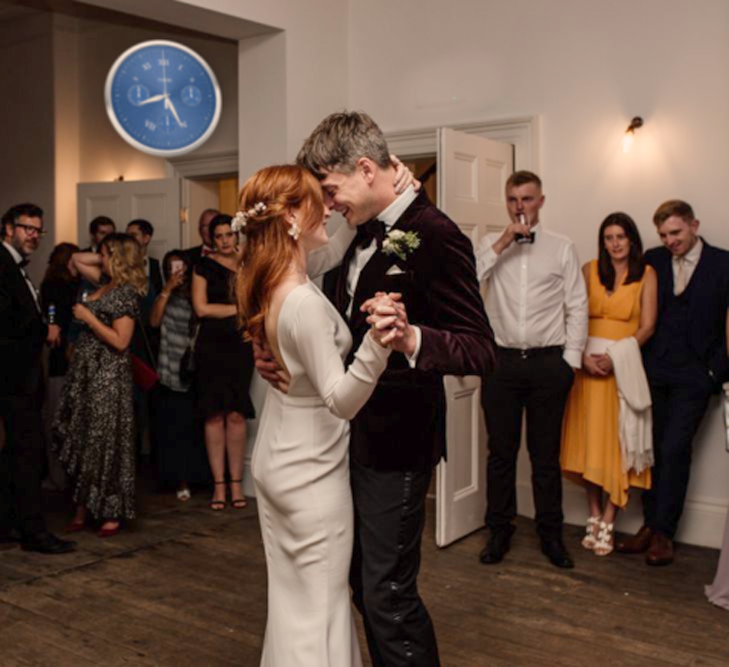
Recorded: 8 h 26 min
